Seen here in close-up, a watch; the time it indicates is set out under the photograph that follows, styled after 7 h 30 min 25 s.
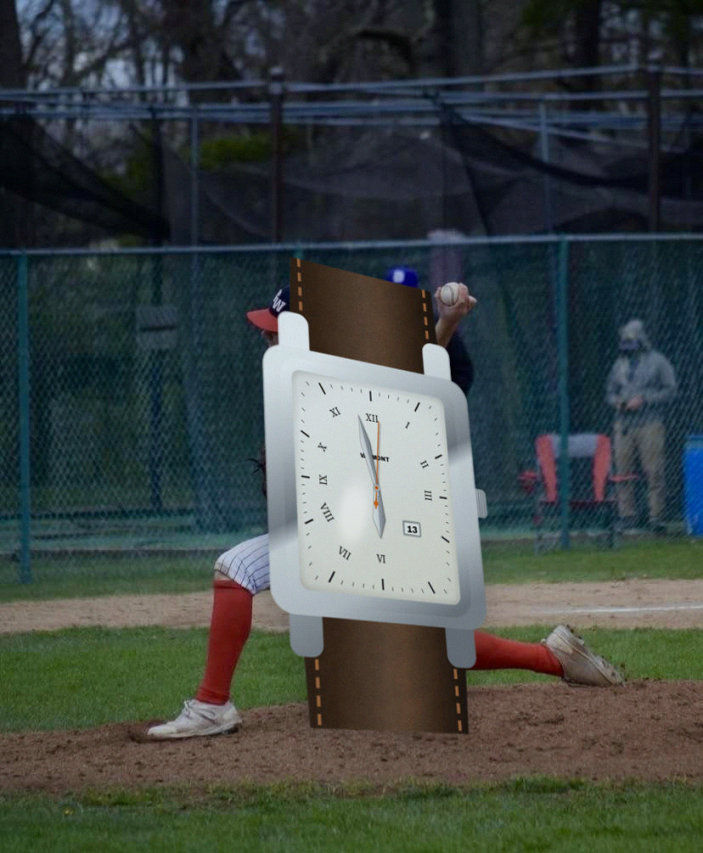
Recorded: 5 h 58 min 01 s
